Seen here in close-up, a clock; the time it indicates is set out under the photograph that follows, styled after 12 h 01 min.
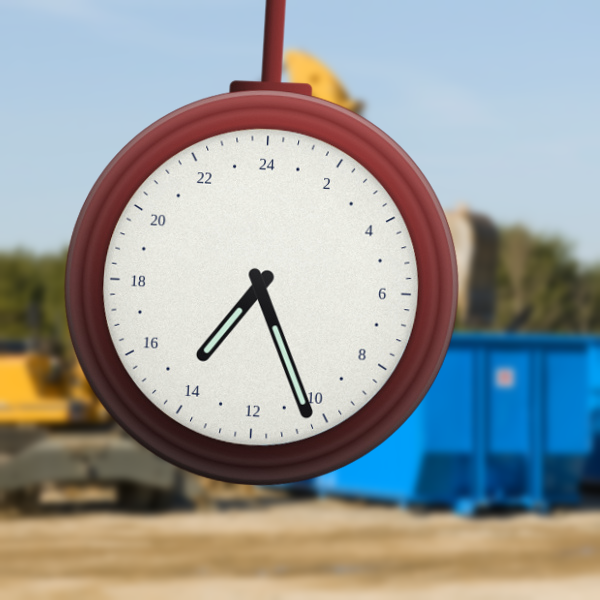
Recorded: 14 h 26 min
